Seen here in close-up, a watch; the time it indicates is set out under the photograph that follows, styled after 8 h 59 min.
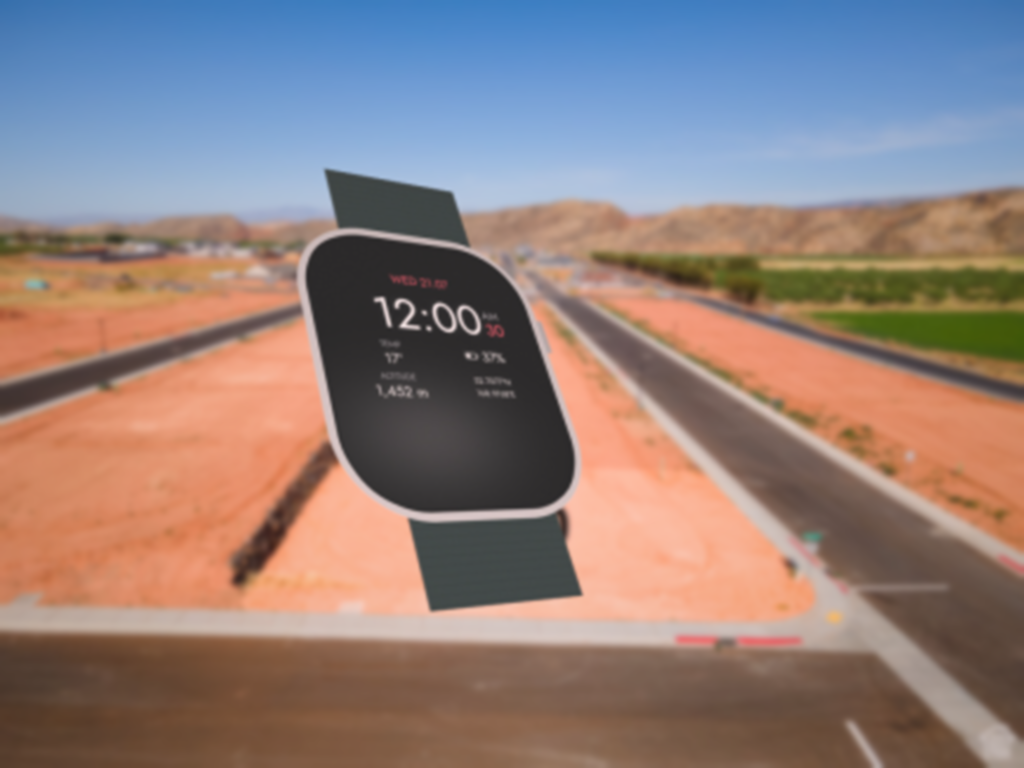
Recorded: 12 h 00 min
